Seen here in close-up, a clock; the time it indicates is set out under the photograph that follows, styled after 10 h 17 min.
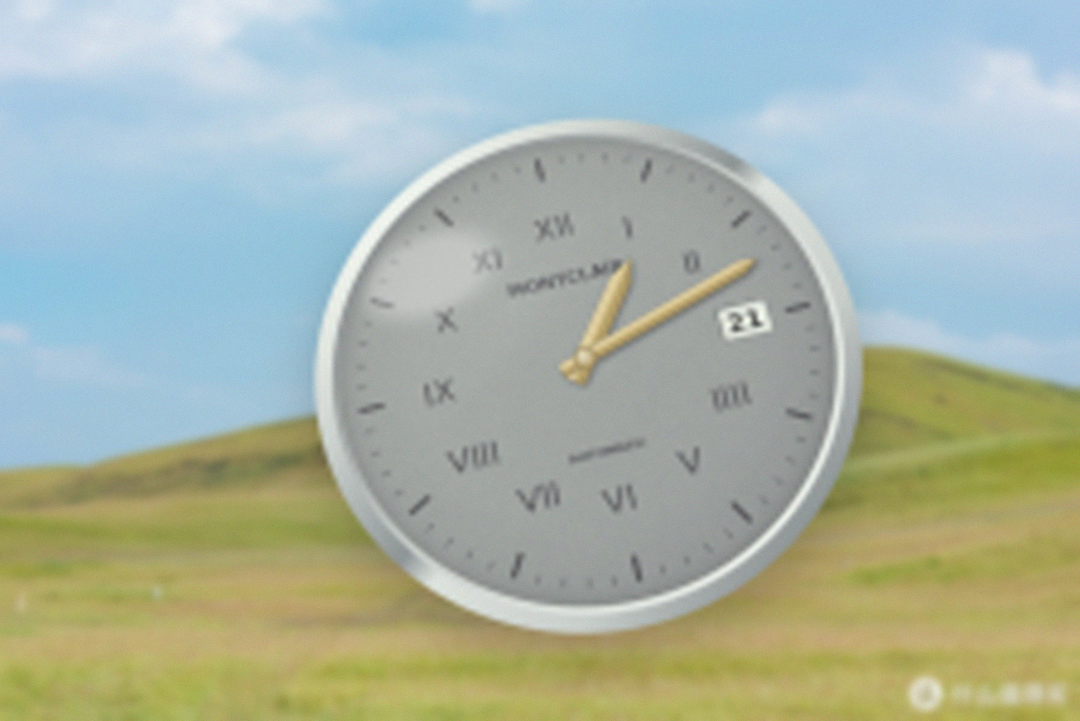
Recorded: 1 h 12 min
